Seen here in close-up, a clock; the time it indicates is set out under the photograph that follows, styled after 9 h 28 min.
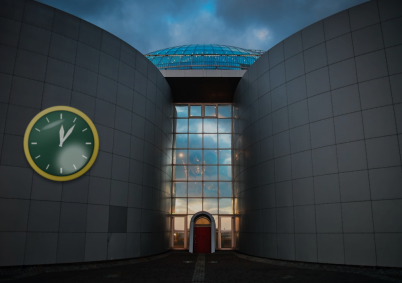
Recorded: 12 h 06 min
